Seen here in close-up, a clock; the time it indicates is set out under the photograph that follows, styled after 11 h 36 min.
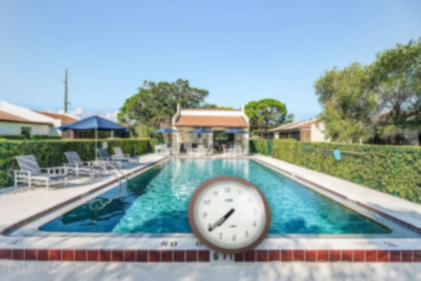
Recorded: 7 h 39 min
